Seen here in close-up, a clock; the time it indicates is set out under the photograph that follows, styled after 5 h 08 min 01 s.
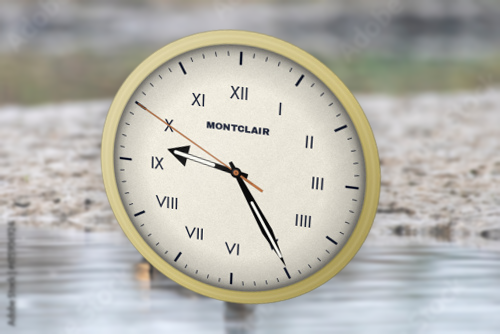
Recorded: 9 h 24 min 50 s
